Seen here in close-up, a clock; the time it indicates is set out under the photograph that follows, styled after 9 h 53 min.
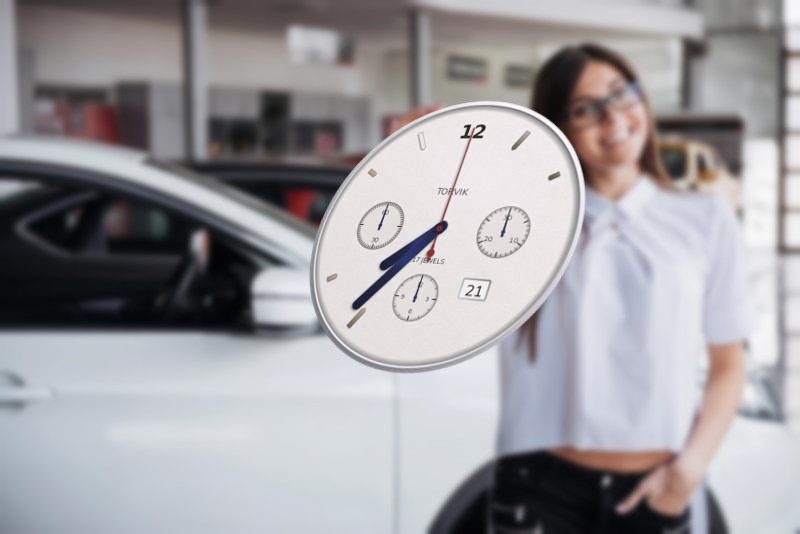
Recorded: 7 h 36 min
